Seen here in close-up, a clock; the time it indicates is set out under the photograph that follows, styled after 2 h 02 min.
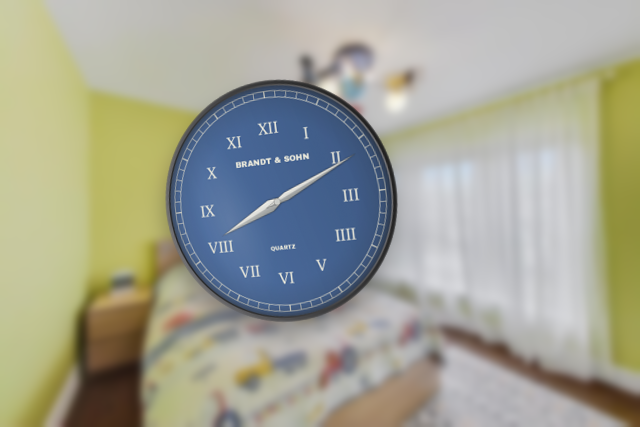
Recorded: 8 h 11 min
